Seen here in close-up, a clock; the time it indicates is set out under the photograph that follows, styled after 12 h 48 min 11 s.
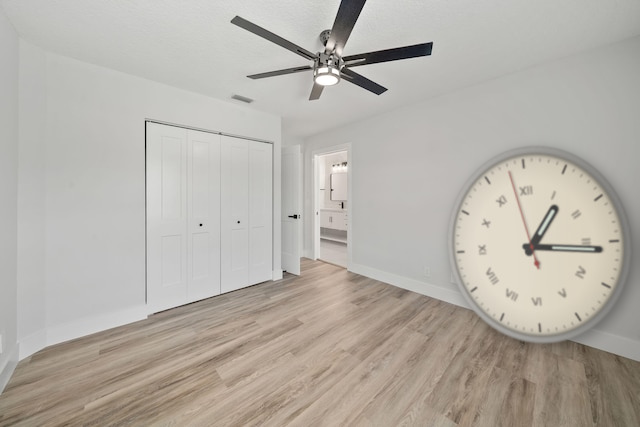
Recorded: 1 h 15 min 58 s
